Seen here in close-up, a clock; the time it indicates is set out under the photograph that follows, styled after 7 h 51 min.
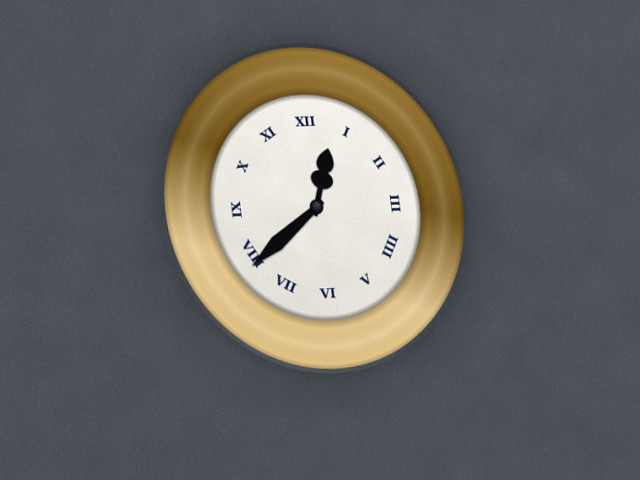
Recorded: 12 h 39 min
